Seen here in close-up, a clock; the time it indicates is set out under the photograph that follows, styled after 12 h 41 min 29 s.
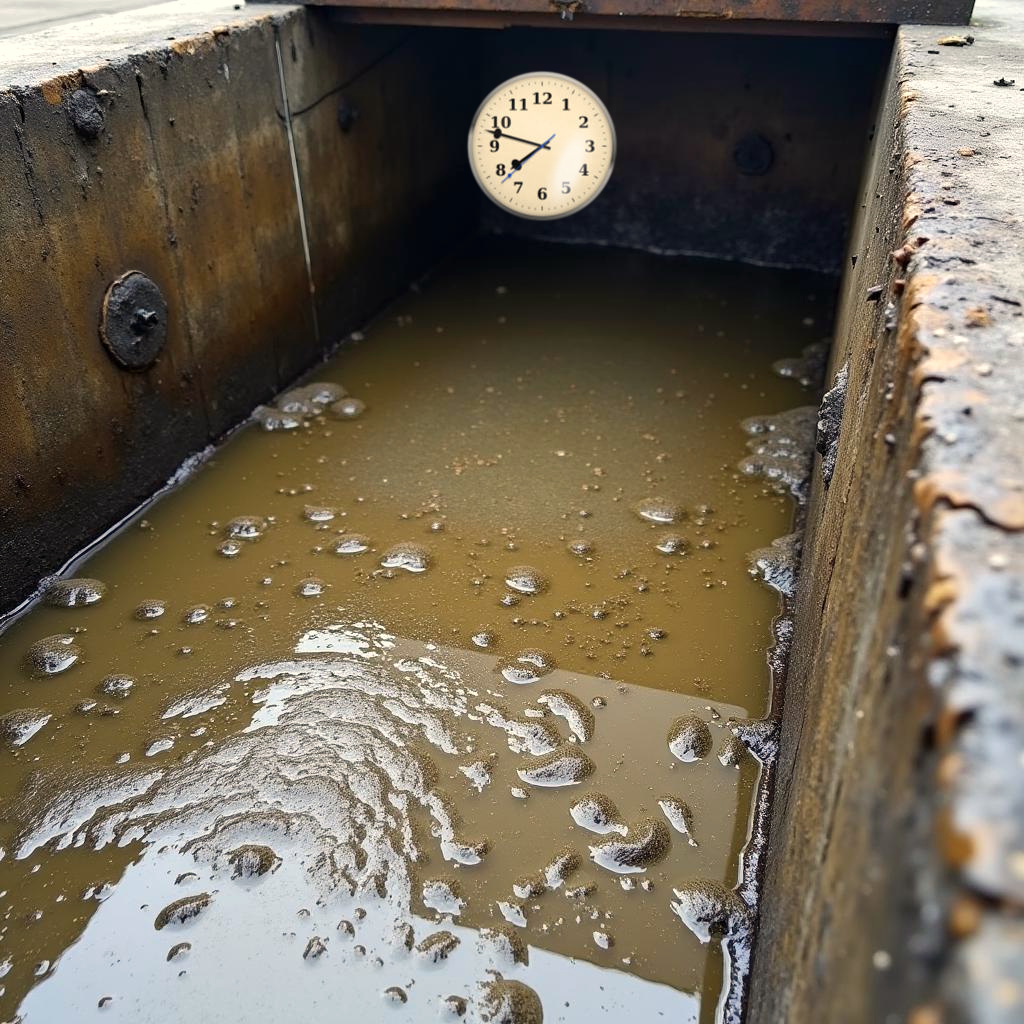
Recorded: 7 h 47 min 38 s
